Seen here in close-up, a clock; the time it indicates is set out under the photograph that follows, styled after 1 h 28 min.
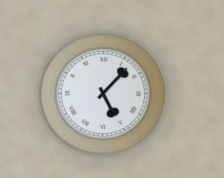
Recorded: 5 h 07 min
